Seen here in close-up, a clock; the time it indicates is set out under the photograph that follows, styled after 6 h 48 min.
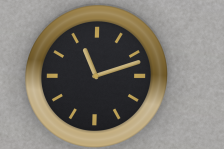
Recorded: 11 h 12 min
